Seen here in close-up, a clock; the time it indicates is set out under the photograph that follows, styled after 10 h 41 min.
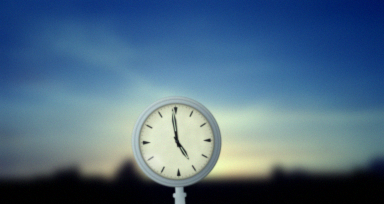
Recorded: 4 h 59 min
